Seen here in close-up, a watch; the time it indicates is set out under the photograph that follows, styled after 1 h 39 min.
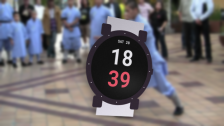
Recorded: 18 h 39 min
